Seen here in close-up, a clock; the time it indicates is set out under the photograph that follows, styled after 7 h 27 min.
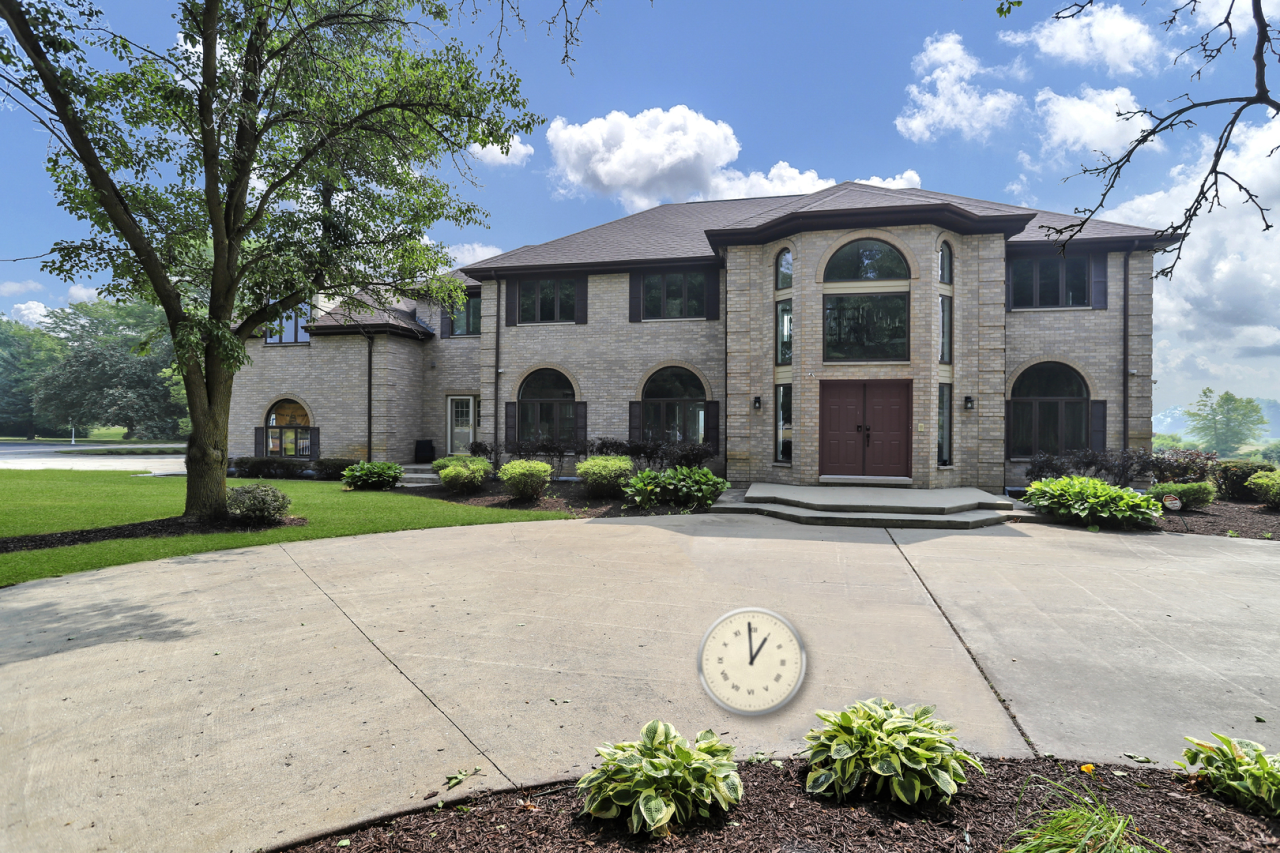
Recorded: 12 h 59 min
